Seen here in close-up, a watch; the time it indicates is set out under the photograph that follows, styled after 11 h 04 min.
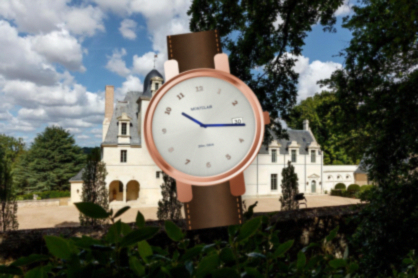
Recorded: 10 h 16 min
